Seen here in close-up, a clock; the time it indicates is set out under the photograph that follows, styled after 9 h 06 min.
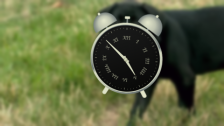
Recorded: 4 h 52 min
